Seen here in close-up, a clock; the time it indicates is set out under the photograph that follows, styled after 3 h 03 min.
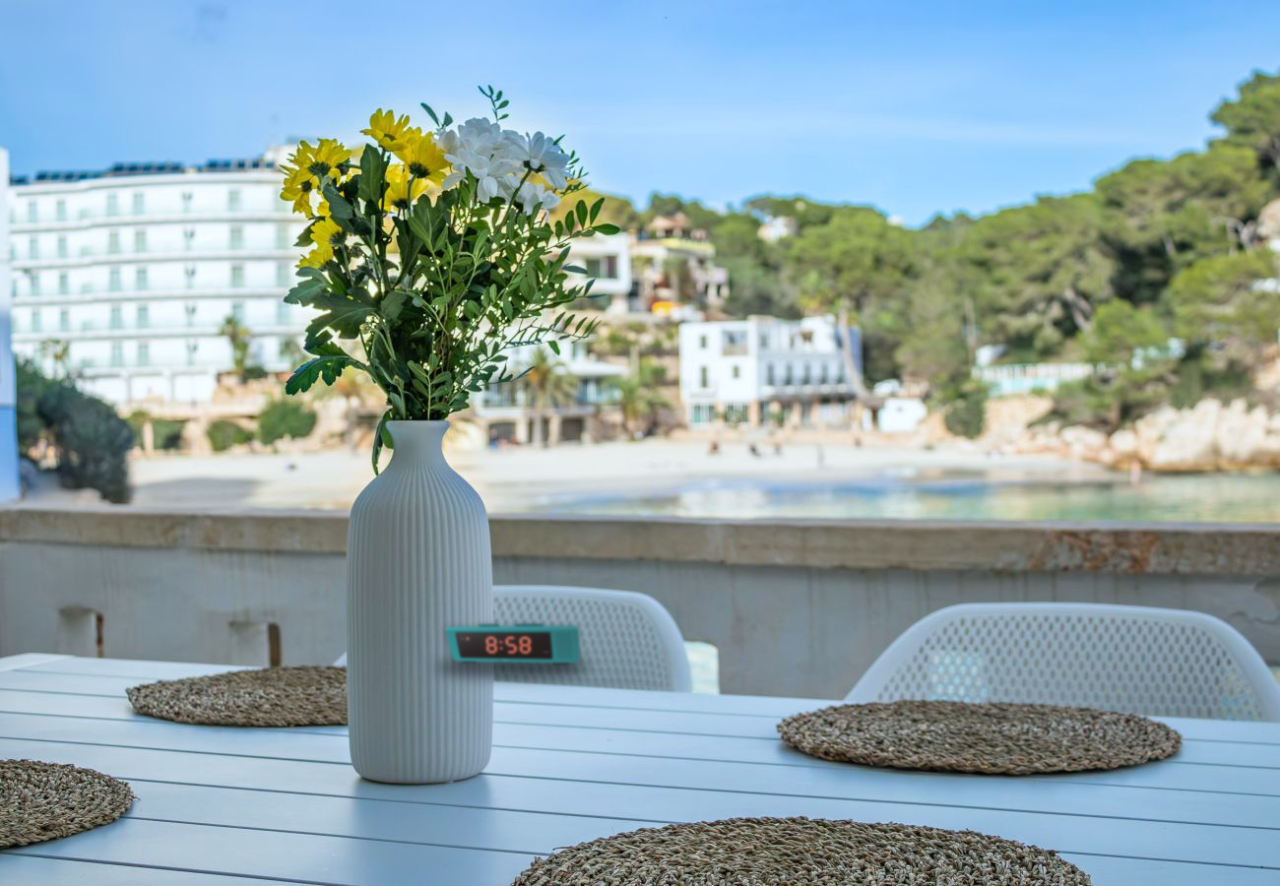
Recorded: 8 h 58 min
